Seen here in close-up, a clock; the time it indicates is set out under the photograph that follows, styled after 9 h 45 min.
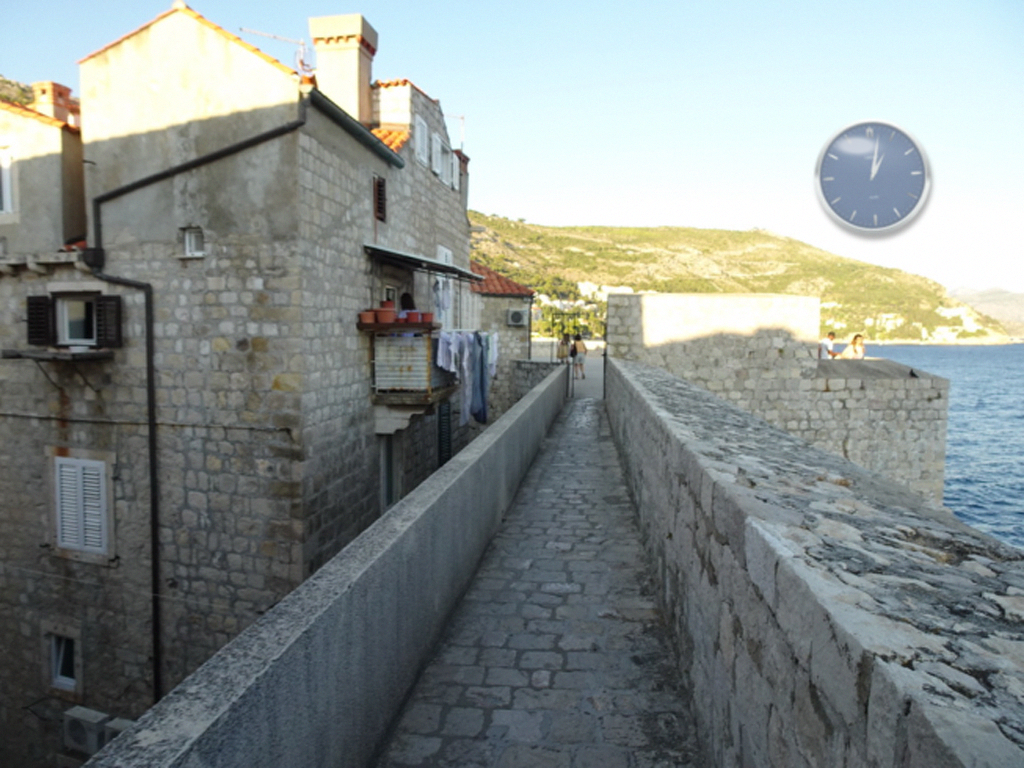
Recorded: 1 h 02 min
